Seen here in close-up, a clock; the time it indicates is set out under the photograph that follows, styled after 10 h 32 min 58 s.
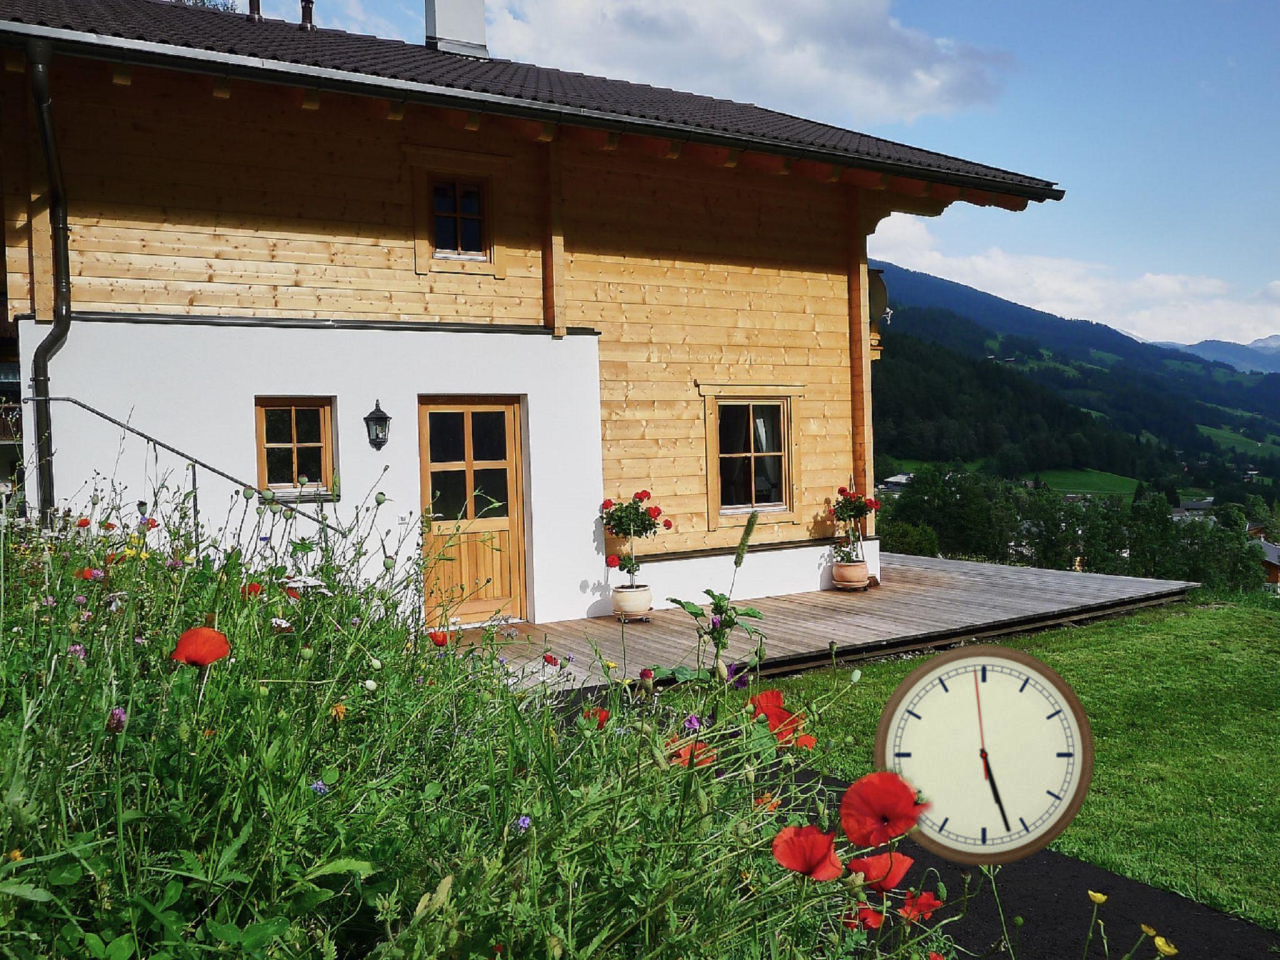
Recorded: 5 h 26 min 59 s
